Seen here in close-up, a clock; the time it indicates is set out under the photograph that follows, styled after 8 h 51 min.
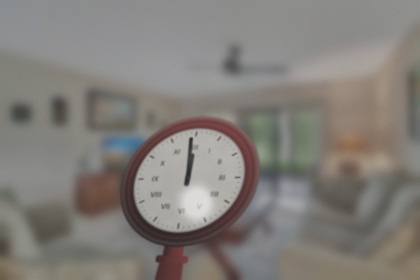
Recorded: 11 h 59 min
